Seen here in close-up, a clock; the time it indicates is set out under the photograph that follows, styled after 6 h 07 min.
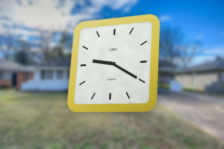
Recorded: 9 h 20 min
